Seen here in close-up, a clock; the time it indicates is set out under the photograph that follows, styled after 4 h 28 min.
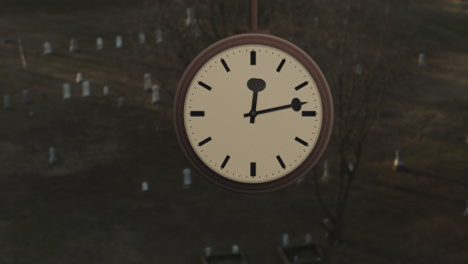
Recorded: 12 h 13 min
